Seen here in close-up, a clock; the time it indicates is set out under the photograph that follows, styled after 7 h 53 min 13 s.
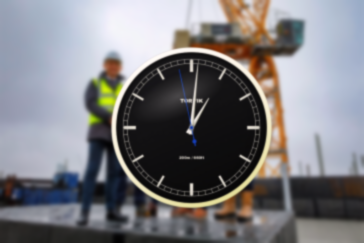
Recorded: 1 h 00 min 58 s
